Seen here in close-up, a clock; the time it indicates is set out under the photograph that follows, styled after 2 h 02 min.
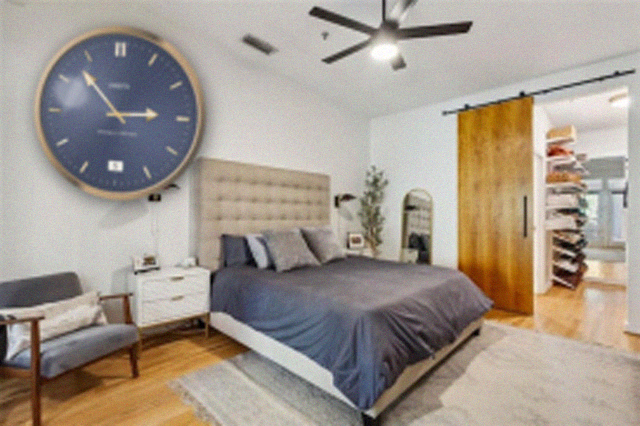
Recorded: 2 h 53 min
